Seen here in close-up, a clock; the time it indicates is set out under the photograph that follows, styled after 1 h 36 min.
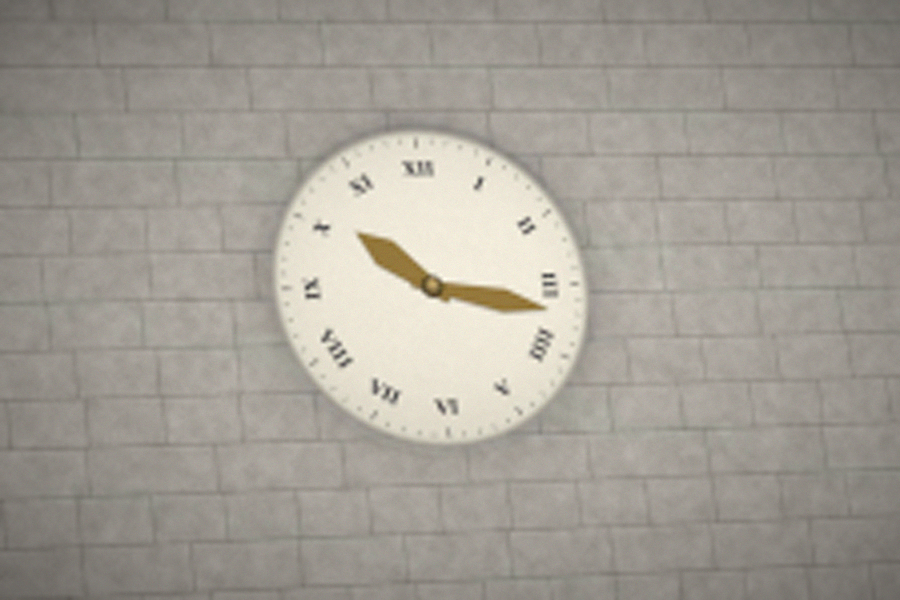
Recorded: 10 h 17 min
